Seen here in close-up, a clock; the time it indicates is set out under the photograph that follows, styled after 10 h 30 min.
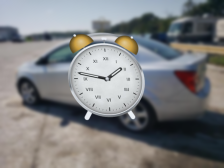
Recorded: 1 h 47 min
